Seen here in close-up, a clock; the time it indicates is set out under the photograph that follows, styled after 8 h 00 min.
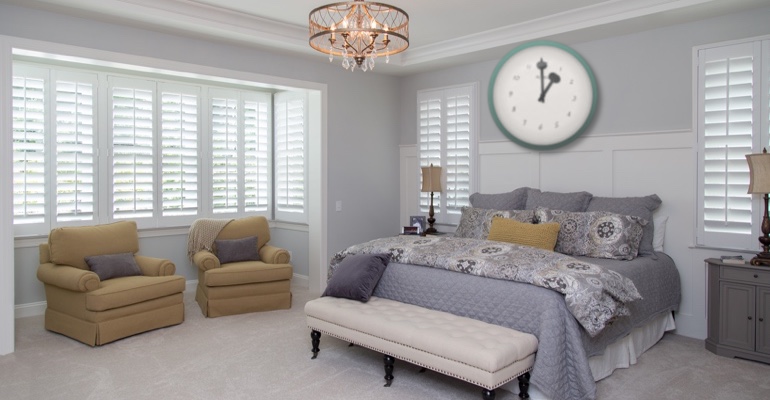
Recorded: 12 h 59 min
